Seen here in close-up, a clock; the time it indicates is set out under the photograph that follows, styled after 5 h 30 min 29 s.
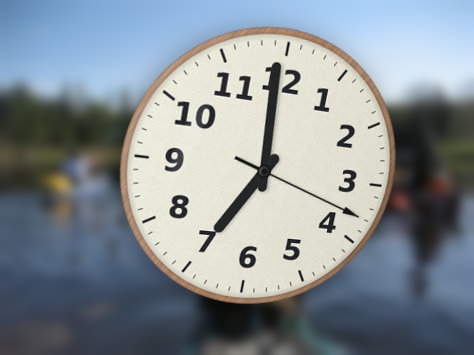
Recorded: 6 h 59 min 18 s
